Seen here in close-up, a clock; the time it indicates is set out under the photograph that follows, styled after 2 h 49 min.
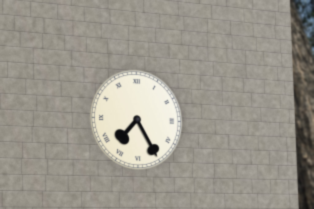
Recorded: 7 h 25 min
